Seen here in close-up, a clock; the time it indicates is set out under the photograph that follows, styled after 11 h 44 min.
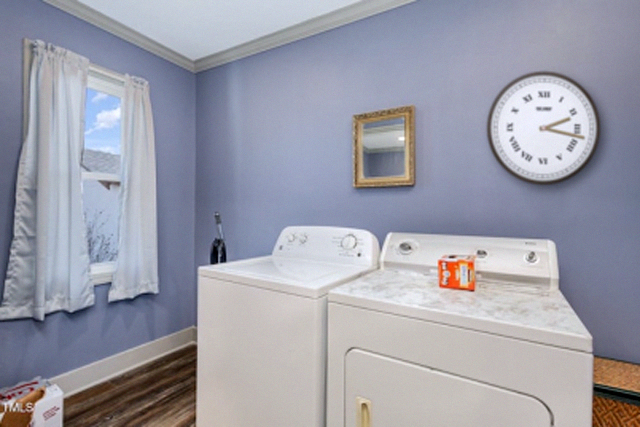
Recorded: 2 h 17 min
